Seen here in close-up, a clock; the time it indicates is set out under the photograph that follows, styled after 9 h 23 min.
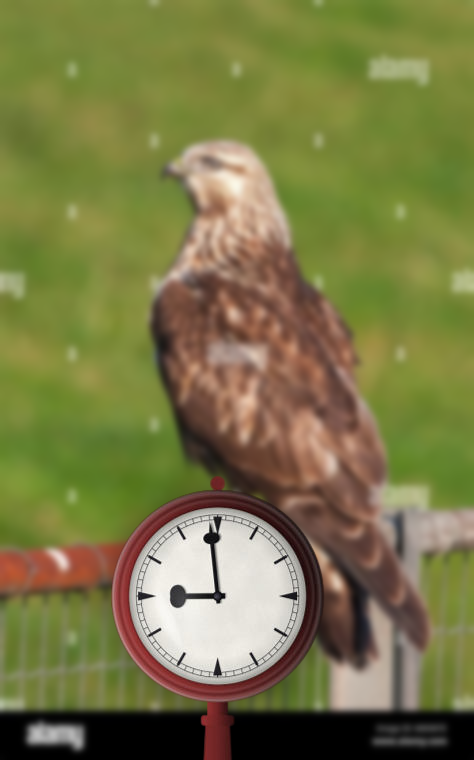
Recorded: 8 h 59 min
